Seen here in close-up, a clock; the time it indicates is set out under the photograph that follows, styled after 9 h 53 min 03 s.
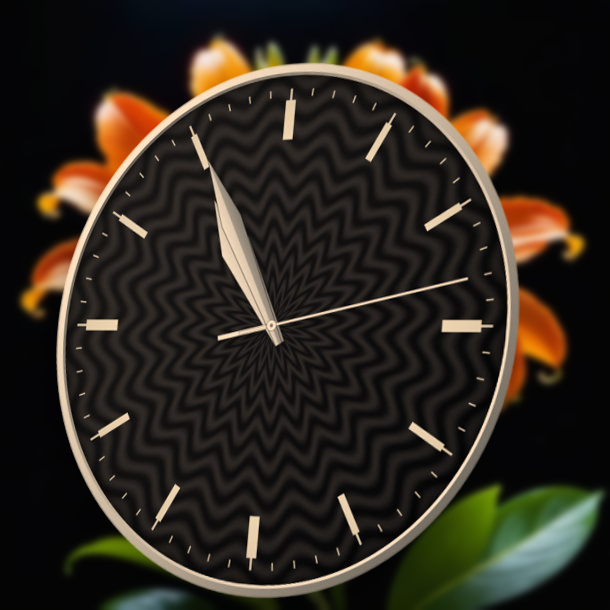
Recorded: 10 h 55 min 13 s
